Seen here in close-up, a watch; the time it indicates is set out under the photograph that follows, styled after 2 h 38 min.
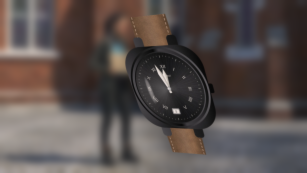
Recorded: 11 h 57 min
